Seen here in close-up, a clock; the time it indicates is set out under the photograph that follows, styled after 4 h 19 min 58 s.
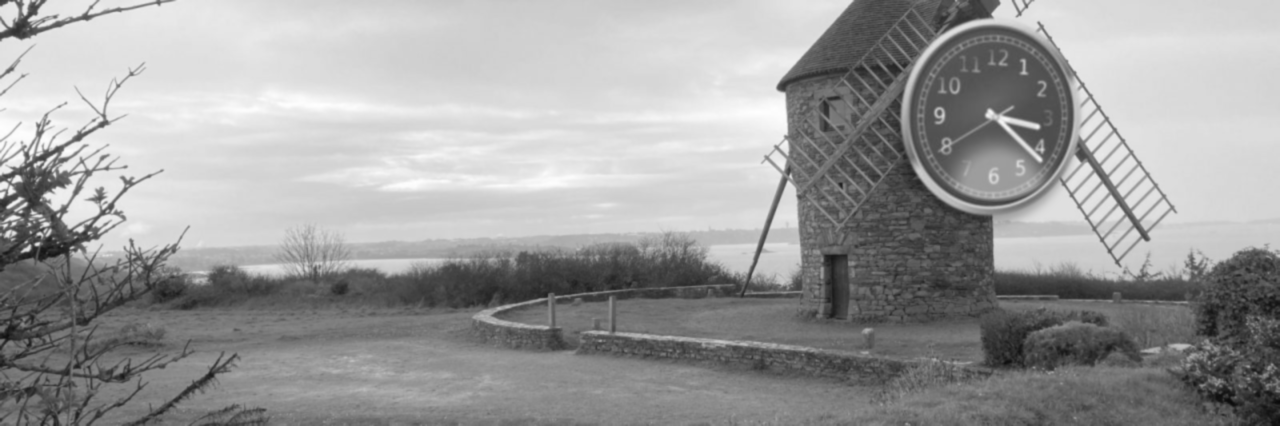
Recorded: 3 h 21 min 40 s
